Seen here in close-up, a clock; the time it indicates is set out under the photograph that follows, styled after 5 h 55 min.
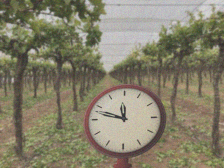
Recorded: 11 h 48 min
